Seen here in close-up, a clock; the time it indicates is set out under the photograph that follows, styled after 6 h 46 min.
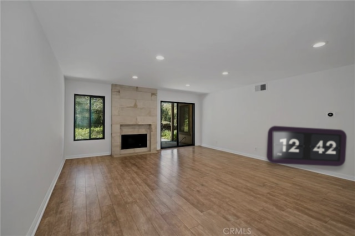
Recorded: 12 h 42 min
